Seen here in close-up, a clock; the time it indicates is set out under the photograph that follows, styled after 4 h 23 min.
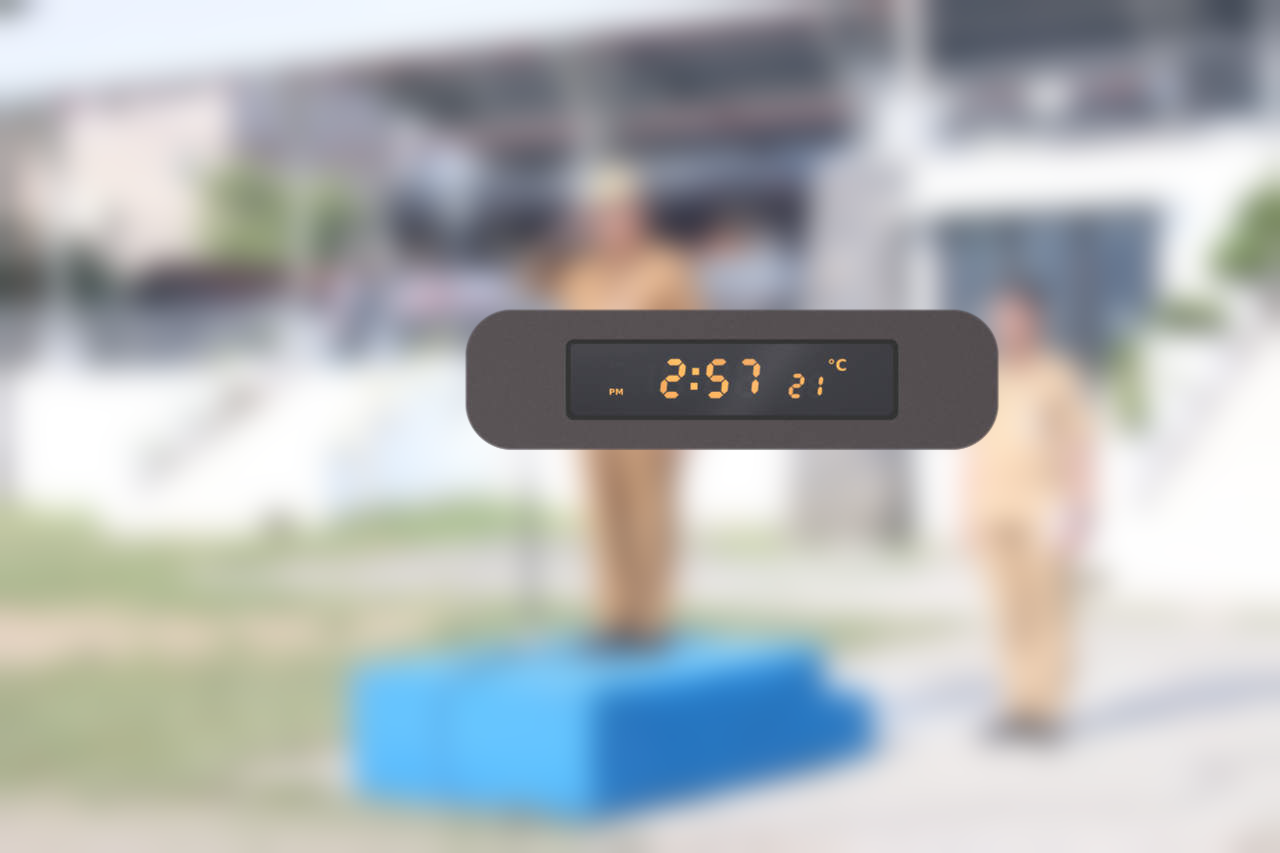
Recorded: 2 h 57 min
